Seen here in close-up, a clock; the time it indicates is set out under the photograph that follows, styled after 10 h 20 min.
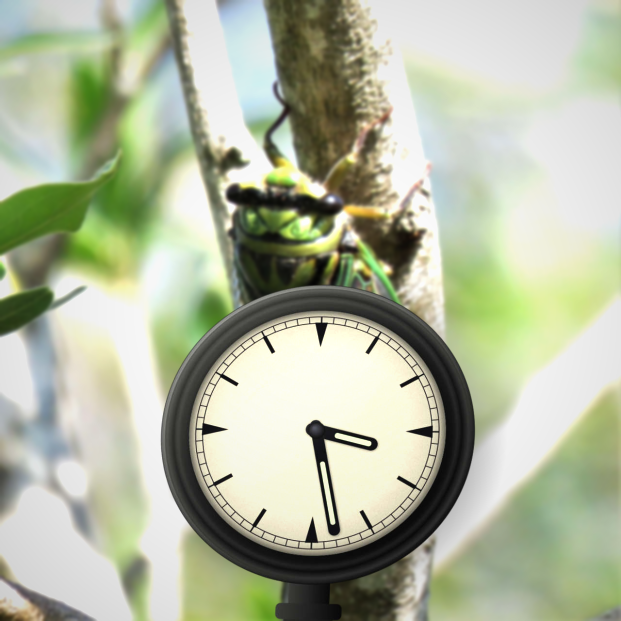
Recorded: 3 h 28 min
